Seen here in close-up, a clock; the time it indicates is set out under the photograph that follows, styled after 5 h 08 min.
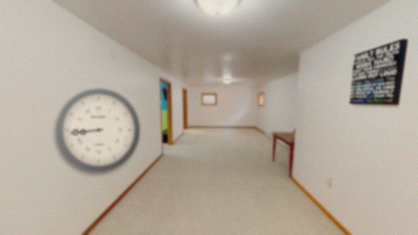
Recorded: 8 h 44 min
